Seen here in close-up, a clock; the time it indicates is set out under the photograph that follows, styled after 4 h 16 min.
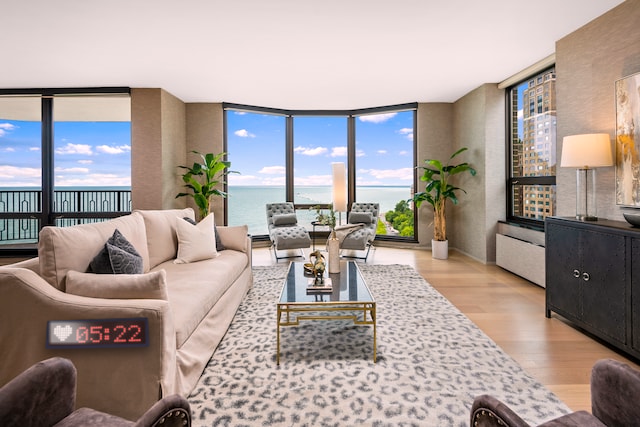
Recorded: 5 h 22 min
